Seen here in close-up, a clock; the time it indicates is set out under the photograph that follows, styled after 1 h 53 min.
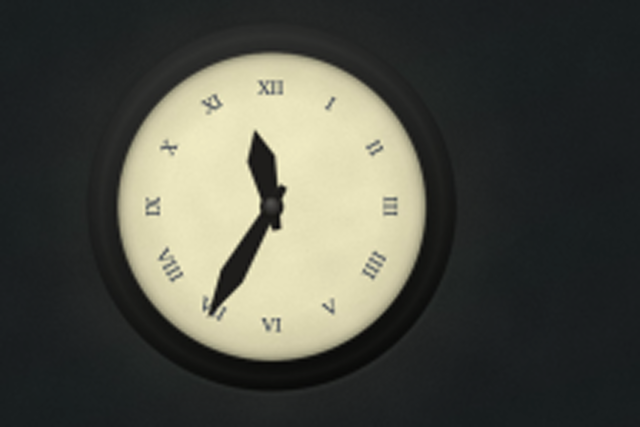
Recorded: 11 h 35 min
